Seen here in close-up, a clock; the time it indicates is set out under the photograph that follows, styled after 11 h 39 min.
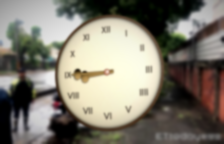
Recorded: 8 h 45 min
